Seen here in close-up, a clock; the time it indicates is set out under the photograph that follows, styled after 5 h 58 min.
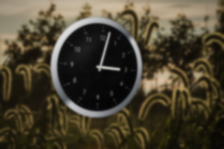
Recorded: 3 h 02 min
